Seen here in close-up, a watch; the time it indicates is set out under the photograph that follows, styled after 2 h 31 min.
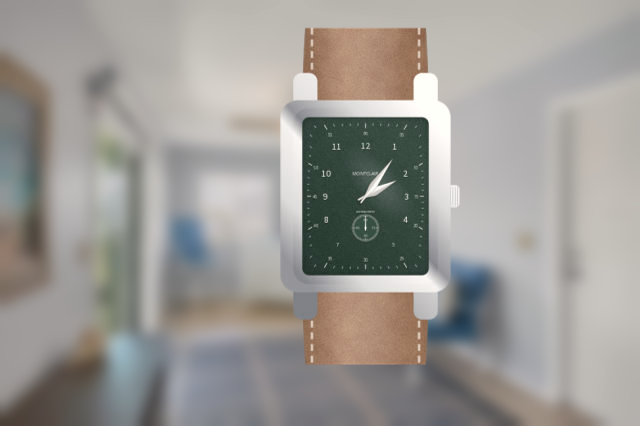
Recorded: 2 h 06 min
